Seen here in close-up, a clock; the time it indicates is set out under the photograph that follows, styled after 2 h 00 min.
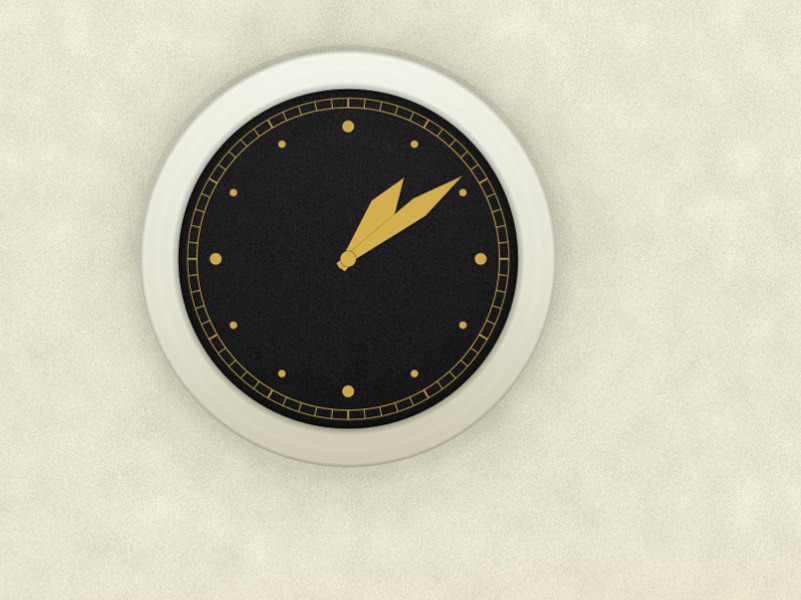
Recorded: 1 h 09 min
